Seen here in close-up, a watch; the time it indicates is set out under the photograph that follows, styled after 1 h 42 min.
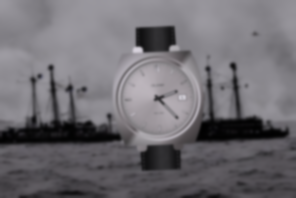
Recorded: 2 h 23 min
